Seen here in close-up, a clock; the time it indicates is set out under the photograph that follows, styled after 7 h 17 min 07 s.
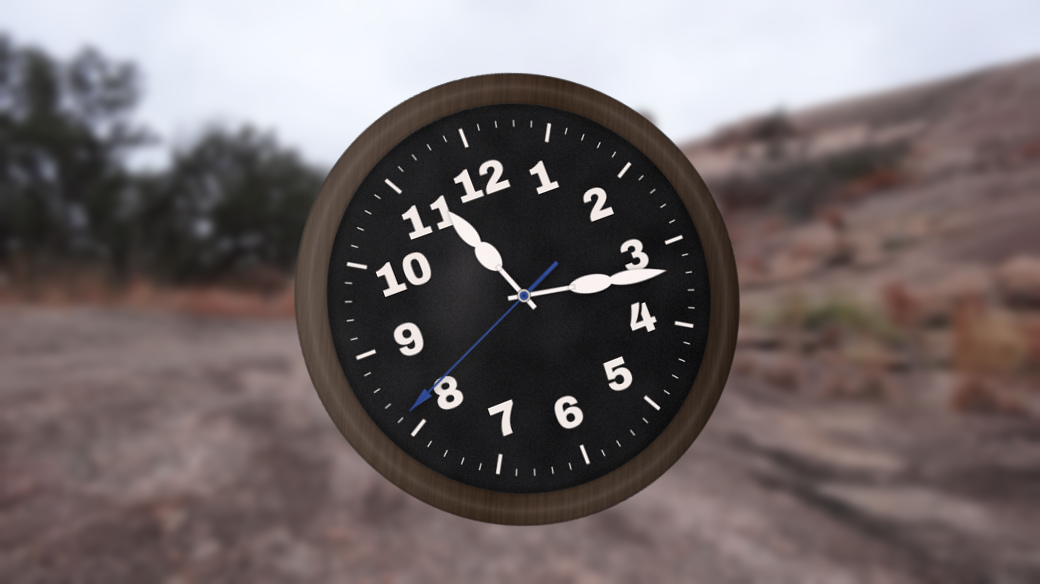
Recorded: 11 h 16 min 41 s
